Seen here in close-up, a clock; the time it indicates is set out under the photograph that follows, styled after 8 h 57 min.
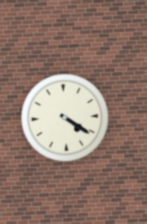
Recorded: 4 h 21 min
